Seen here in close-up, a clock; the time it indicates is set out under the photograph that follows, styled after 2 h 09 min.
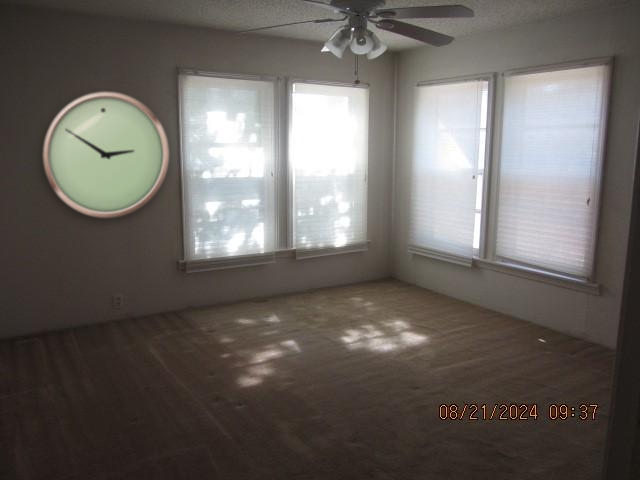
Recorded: 2 h 51 min
